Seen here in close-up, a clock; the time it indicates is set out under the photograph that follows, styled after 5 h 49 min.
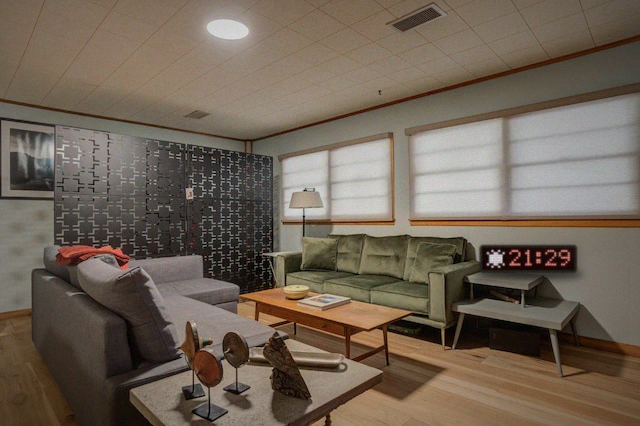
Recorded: 21 h 29 min
